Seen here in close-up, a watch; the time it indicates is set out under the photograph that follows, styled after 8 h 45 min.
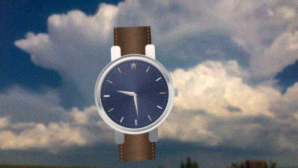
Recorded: 9 h 29 min
